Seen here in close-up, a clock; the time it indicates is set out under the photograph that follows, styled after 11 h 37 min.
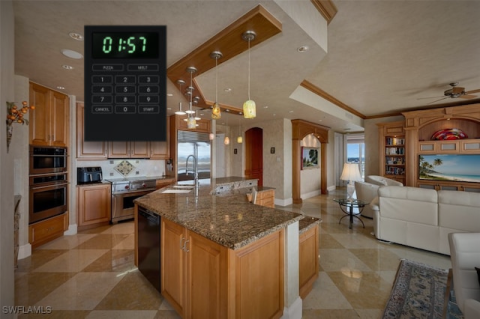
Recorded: 1 h 57 min
